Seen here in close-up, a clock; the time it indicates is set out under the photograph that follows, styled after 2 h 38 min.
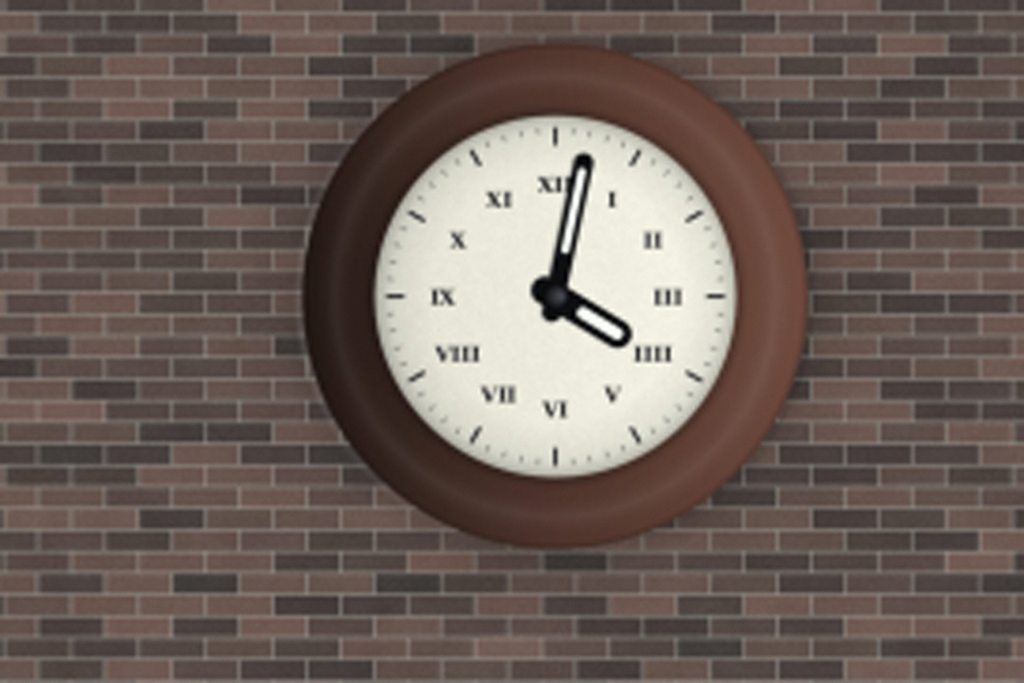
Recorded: 4 h 02 min
